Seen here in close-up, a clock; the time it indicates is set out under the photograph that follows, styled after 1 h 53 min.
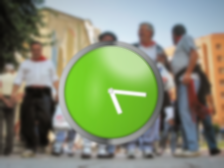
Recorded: 5 h 16 min
